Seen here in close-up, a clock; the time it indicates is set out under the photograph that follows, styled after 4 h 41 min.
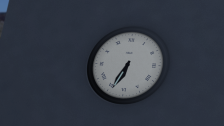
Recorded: 6 h 34 min
